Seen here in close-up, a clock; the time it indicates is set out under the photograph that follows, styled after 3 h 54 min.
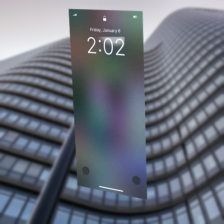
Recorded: 2 h 02 min
